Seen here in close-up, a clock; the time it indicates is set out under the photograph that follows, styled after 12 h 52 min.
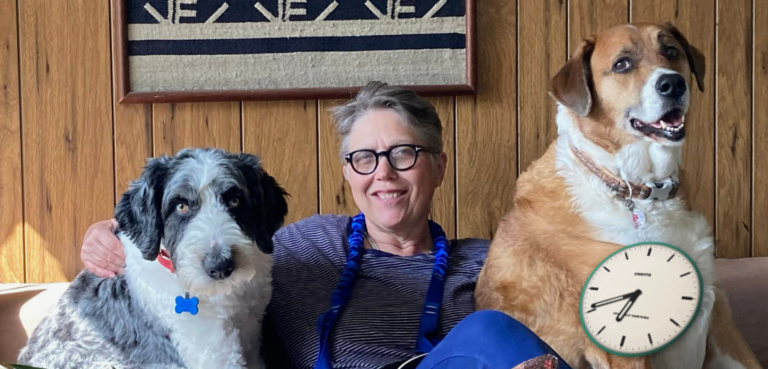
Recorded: 6 h 41 min
